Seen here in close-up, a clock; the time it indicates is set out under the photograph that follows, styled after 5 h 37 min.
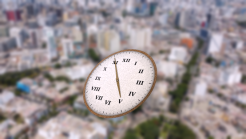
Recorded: 4 h 55 min
